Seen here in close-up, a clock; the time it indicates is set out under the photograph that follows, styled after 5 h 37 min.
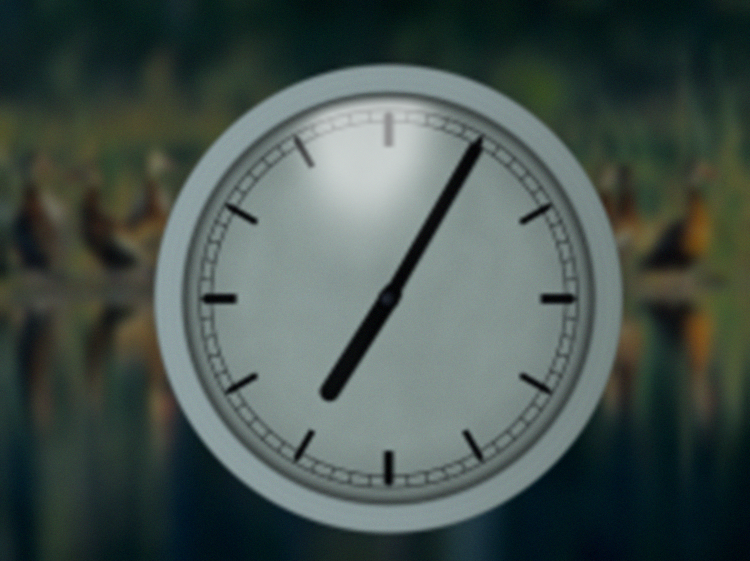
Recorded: 7 h 05 min
